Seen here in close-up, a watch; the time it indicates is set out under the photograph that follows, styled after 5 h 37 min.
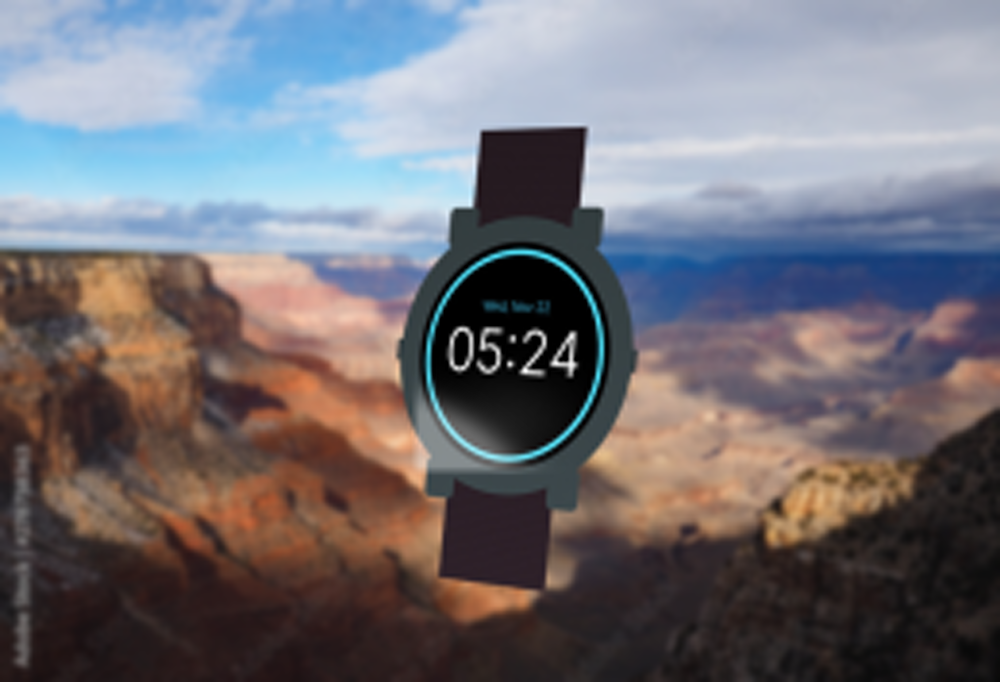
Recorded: 5 h 24 min
